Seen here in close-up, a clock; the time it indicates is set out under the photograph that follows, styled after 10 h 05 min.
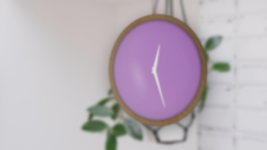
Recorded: 12 h 27 min
